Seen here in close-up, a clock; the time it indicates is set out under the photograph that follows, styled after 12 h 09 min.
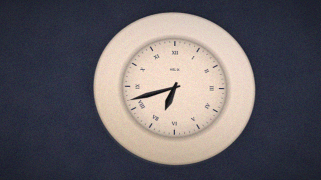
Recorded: 6 h 42 min
